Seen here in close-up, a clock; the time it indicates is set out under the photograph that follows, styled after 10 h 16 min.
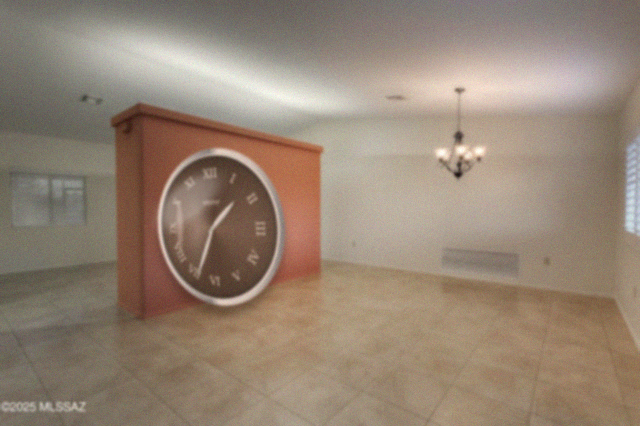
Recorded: 1 h 34 min
